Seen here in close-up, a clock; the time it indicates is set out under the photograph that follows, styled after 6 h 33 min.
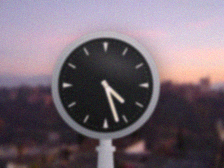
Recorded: 4 h 27 min
